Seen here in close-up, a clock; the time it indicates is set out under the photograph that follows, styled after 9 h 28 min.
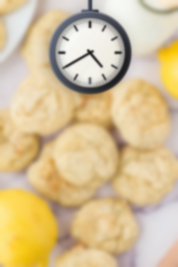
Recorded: 4 h 40 min
